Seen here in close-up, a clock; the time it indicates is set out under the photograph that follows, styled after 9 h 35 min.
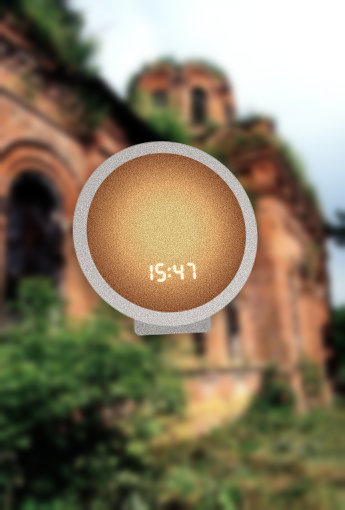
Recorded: 15 h 47 min
